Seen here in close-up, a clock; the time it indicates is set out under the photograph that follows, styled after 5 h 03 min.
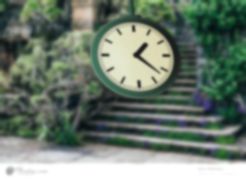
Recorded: 1 h 22 min
